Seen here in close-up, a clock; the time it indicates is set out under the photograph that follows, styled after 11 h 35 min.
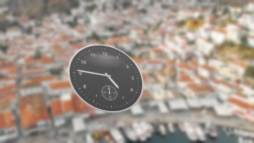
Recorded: 4 h 46 min
